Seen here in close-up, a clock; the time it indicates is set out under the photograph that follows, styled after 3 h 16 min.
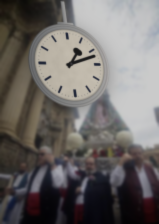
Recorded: 1 h 12 min
